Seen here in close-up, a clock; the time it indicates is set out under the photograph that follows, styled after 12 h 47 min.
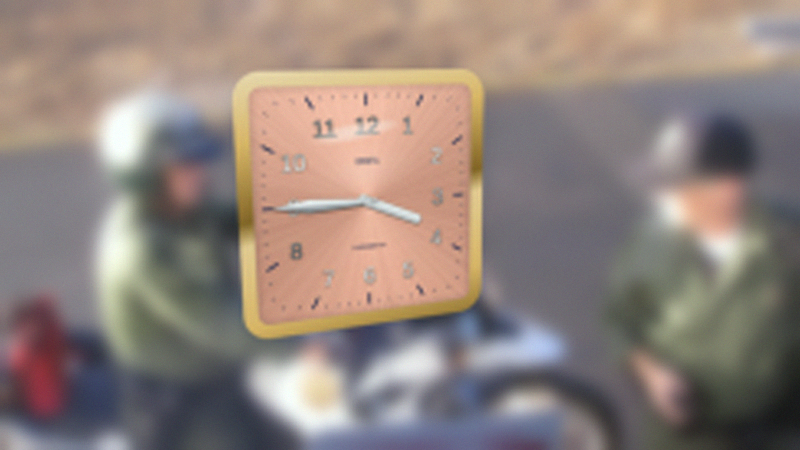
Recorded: 3 h 45 min
